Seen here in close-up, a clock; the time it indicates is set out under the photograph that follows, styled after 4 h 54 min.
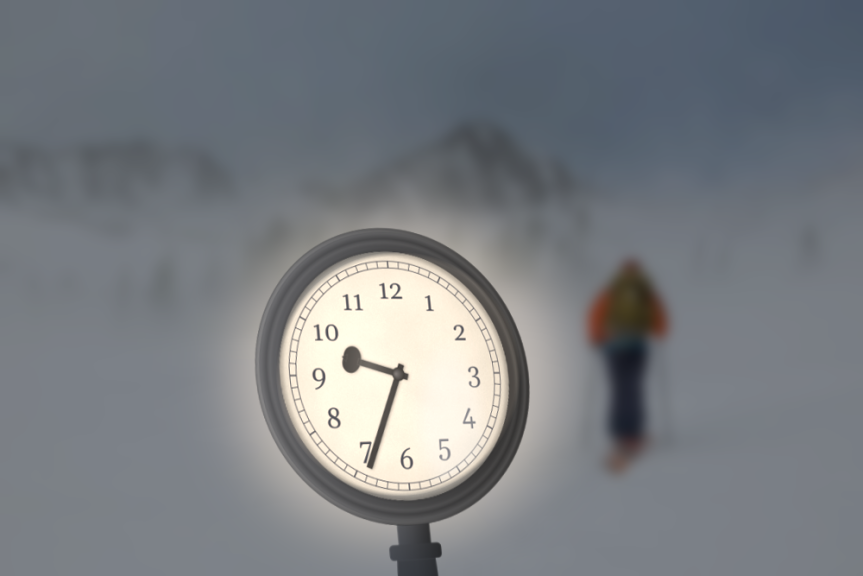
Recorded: 9 h 34 min
